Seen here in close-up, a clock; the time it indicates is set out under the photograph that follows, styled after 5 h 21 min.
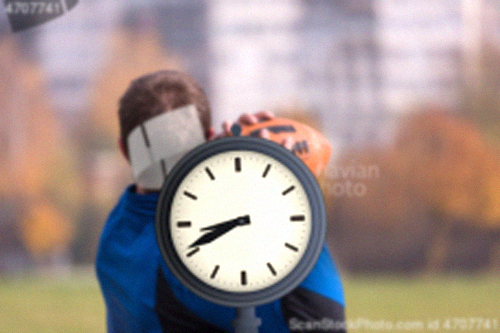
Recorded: 8 h 41 min
